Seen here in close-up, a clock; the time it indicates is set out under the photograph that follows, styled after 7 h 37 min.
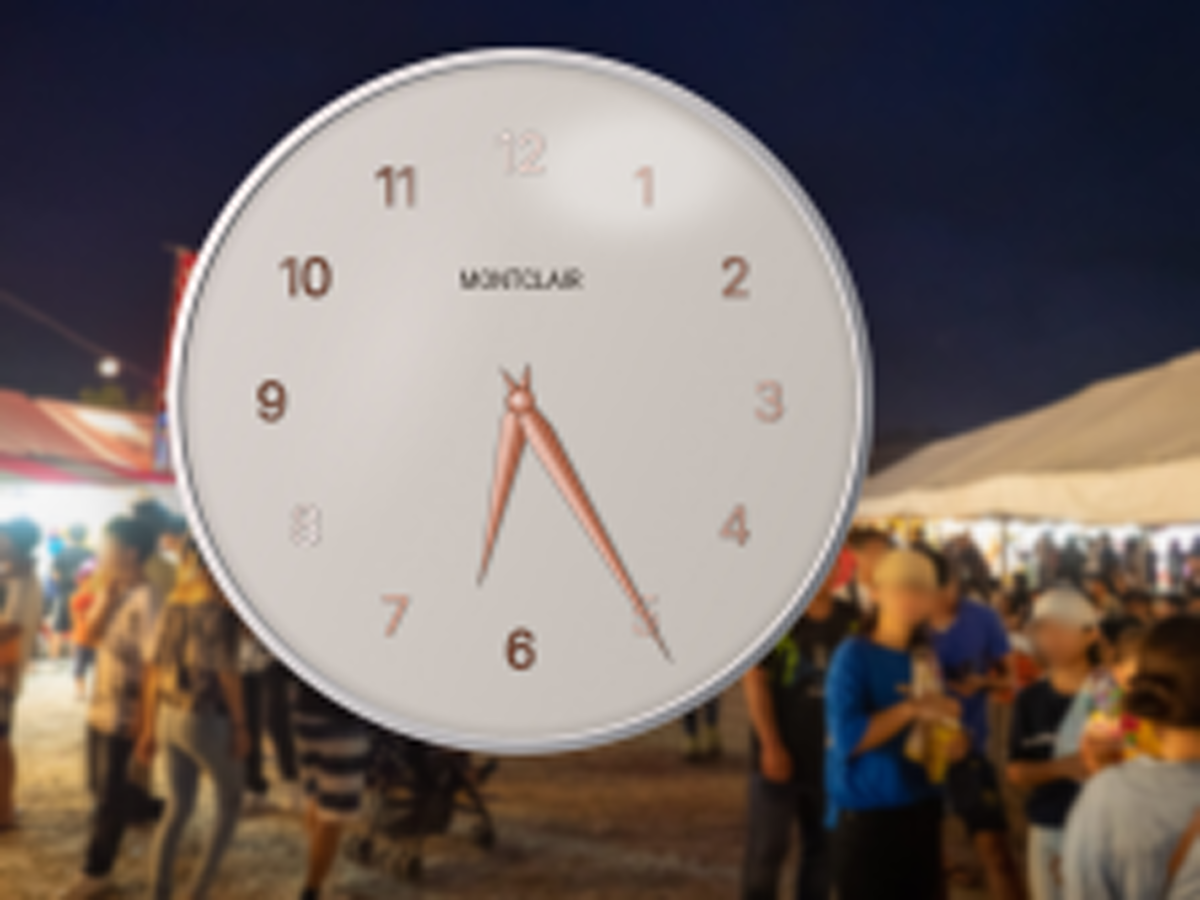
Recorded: 6 h 25 min
